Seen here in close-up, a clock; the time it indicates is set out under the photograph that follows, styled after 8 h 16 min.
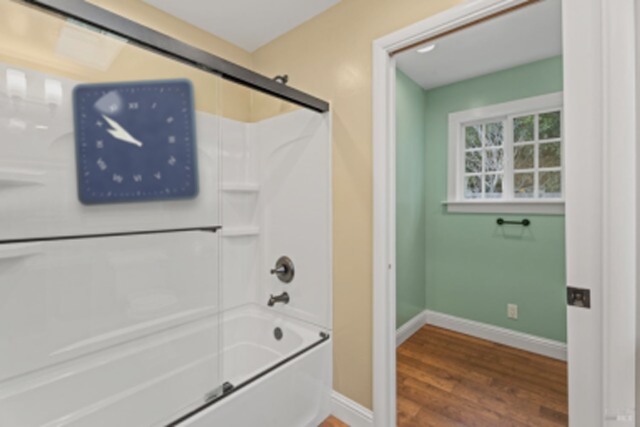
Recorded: 9 h 52 min
